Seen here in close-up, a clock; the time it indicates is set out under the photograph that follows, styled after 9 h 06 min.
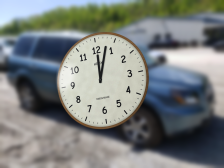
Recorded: 12 h 03 min
